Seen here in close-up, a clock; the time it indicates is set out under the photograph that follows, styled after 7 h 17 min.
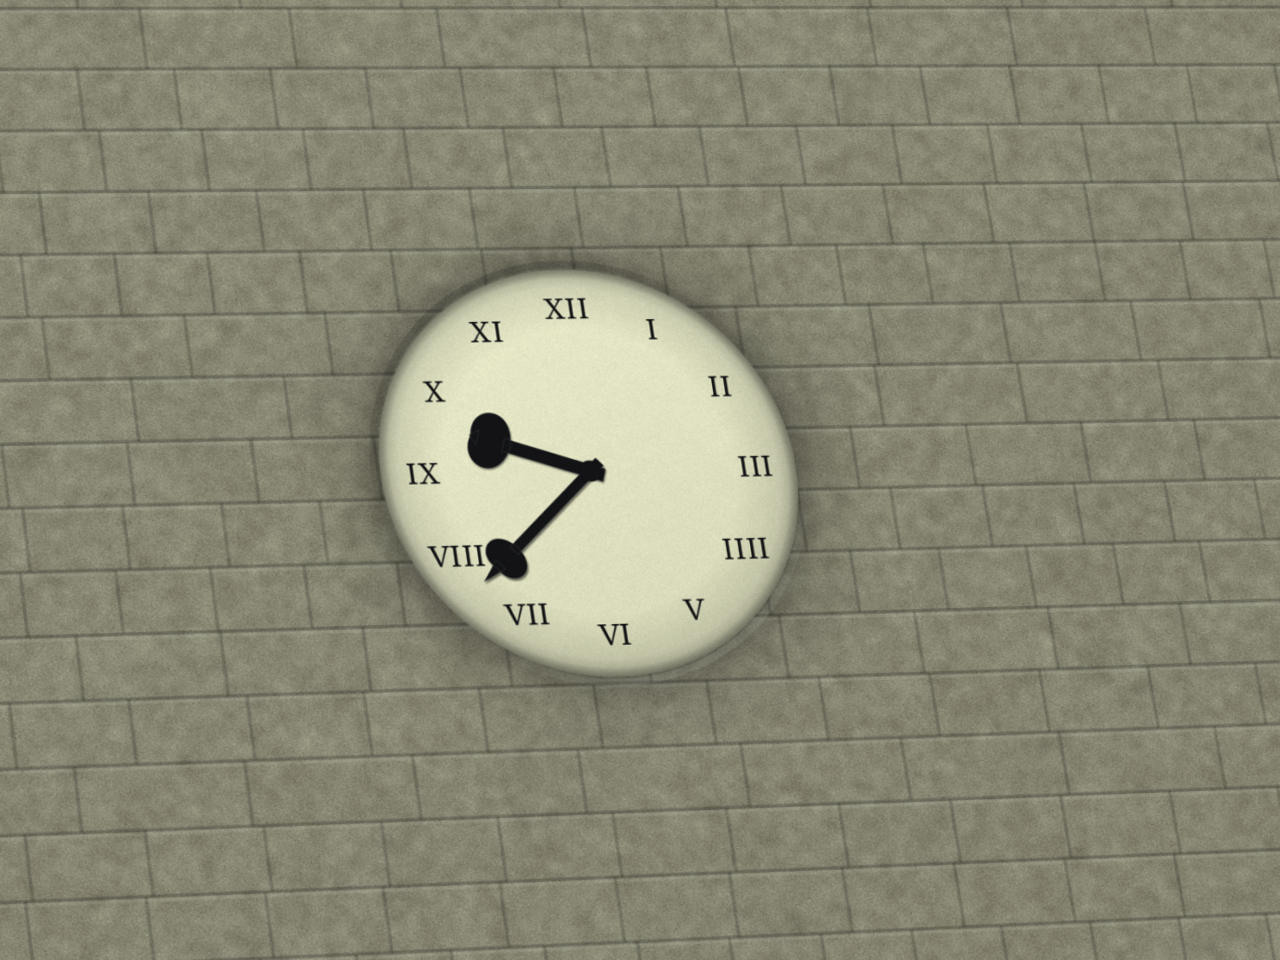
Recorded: 9 h 38 min
